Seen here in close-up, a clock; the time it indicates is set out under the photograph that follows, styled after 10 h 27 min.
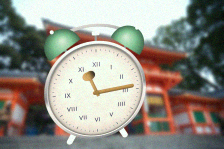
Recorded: 11 h 14 min
